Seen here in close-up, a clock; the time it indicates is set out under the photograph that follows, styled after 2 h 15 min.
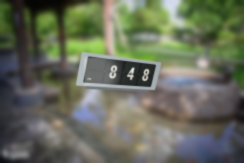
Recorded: 8 h 48 min
